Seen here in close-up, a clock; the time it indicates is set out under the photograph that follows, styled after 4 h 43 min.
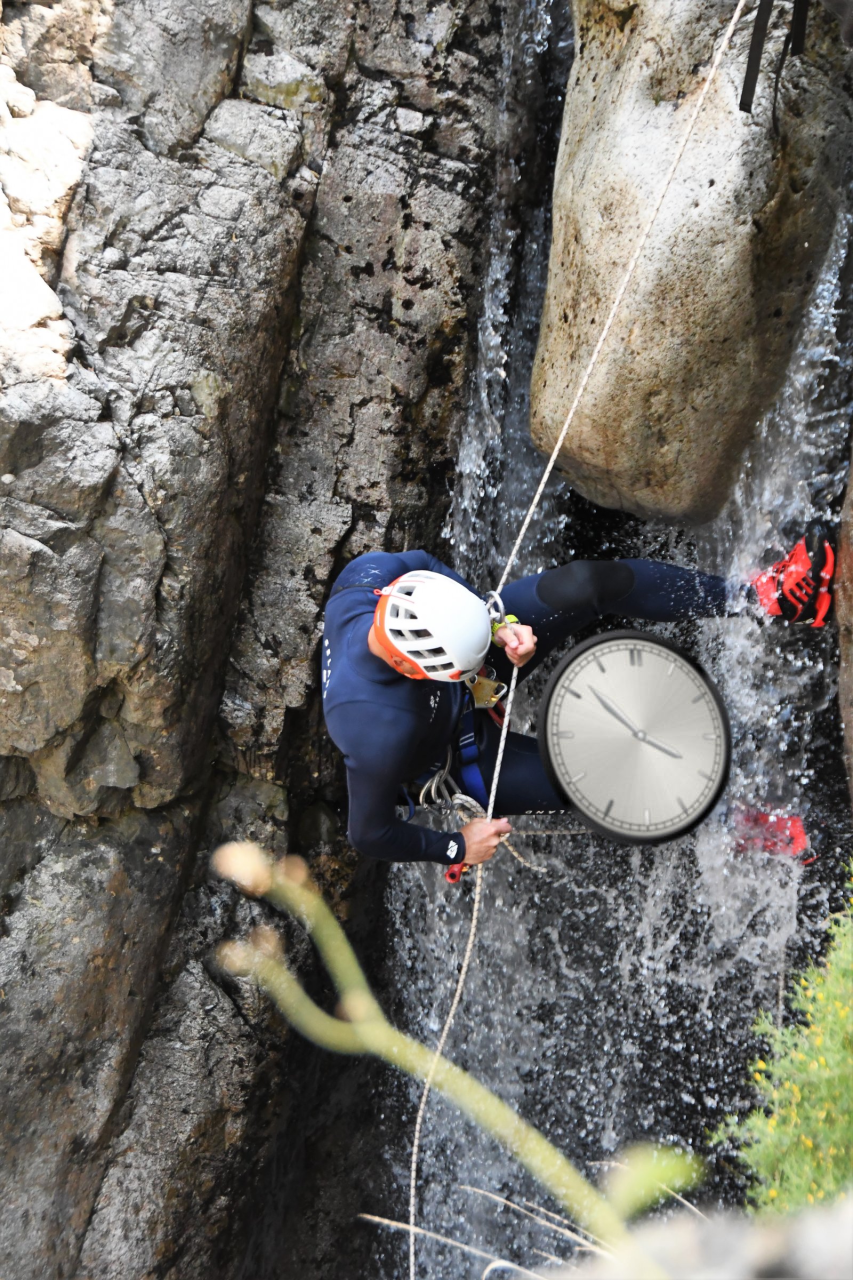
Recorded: 3 h 52 min
